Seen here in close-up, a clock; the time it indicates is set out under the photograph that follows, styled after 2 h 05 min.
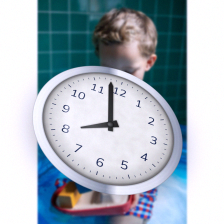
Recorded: 7 h 58 min
